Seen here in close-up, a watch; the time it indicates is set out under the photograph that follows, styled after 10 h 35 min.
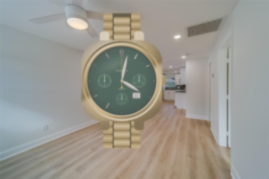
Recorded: 4 h 02 min
